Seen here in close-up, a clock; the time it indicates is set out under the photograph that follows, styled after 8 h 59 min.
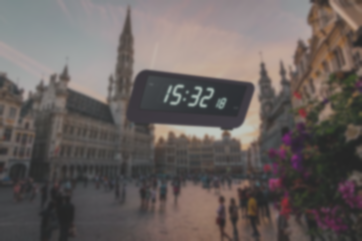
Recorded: 15 h 32 min
